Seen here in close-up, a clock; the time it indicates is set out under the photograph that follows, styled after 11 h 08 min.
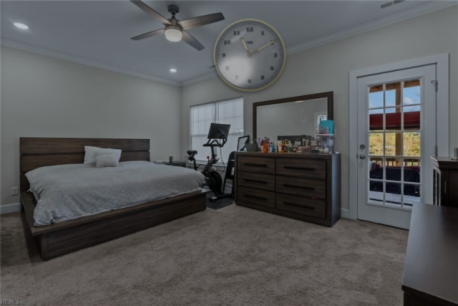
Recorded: 11 h 10 min
